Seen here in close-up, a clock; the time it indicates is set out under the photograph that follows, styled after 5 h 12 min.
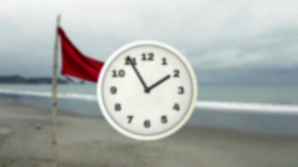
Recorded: 1 h 55 min
